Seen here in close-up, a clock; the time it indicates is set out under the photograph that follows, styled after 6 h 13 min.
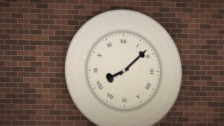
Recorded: 8 h 08 min
